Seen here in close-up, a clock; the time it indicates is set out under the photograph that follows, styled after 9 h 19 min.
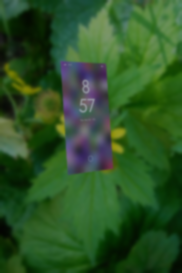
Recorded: 8 h 57 min
